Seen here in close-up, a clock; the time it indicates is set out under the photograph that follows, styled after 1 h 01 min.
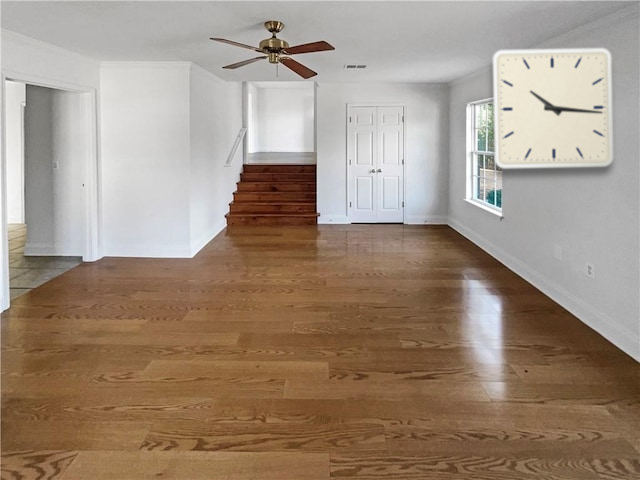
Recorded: 10 h 16 min
